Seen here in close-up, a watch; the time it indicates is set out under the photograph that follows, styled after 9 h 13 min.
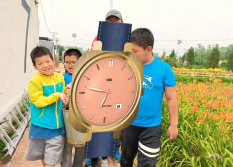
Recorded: 6 h 47 min
